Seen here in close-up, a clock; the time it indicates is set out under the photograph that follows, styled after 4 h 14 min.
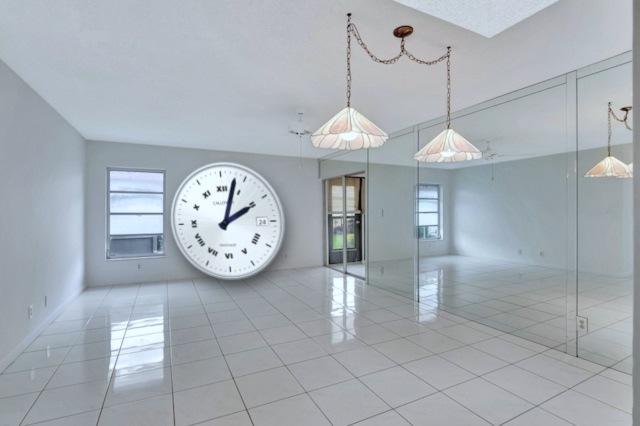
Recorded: 2 h 03 min
